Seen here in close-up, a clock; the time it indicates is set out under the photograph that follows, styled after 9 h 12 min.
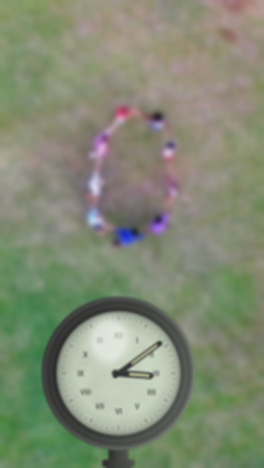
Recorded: 3 h 09 min
